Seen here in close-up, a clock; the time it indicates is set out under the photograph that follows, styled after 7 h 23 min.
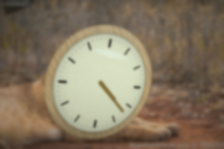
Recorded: 4 h 22 min
